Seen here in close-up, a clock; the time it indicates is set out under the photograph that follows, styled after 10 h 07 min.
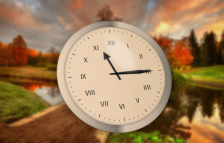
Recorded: 11 h 15 min
